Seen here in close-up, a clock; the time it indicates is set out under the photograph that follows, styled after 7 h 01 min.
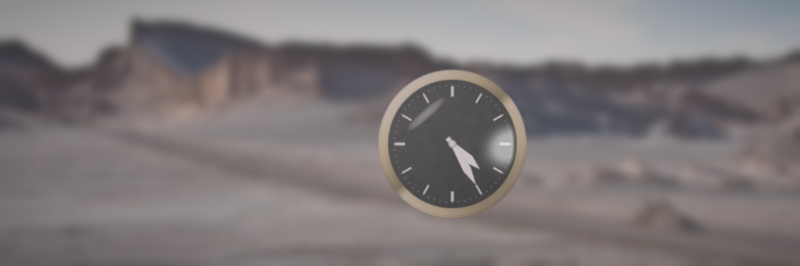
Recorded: 4 h 25 min
